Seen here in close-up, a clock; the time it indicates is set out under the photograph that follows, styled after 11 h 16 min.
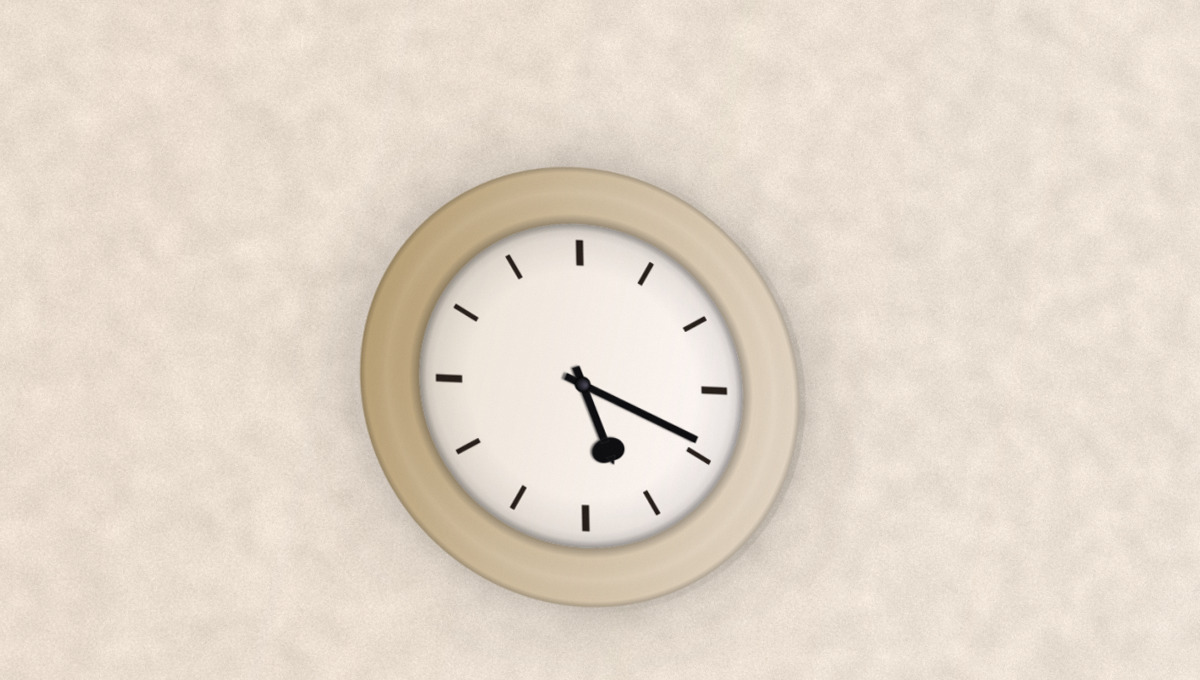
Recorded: 5 h 19 min
